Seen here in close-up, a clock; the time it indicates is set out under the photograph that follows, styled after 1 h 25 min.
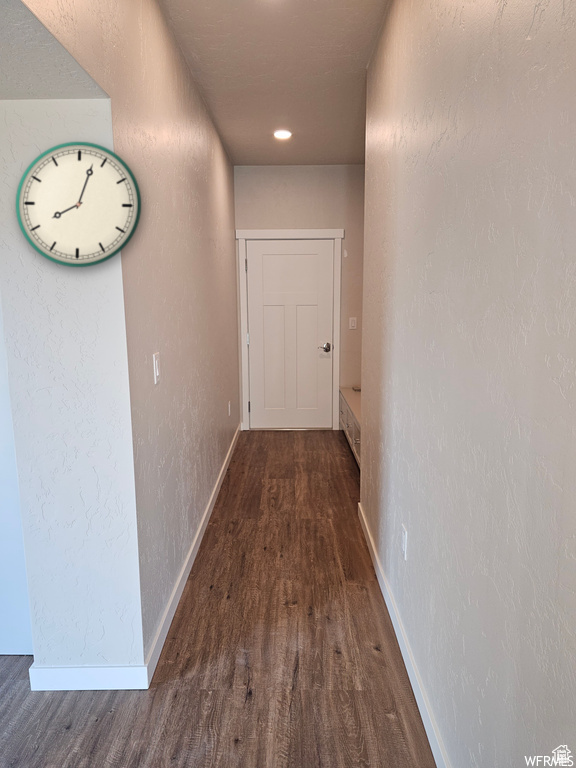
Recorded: 8 h 03 min
